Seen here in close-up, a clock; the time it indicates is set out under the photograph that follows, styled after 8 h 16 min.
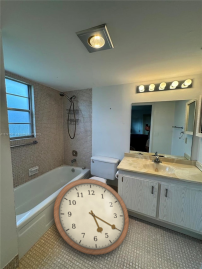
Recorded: 5 h 20 min
